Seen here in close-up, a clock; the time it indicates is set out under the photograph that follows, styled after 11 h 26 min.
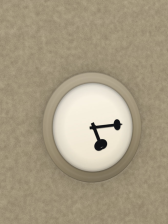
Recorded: 5 h 14 min
